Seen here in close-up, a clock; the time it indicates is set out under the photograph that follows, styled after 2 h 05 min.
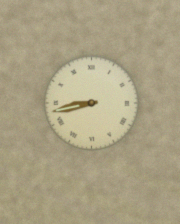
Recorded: 8 h 43 min
